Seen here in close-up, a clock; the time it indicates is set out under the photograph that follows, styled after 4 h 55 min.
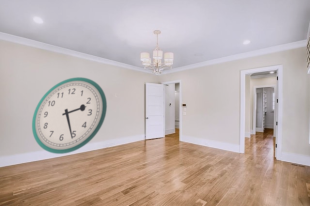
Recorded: 2 h 26 min
